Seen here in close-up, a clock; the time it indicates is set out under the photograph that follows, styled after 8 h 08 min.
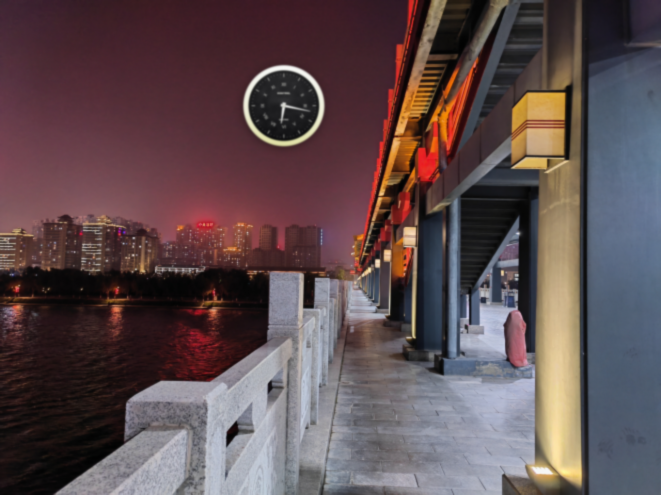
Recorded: 6 h 17 min
